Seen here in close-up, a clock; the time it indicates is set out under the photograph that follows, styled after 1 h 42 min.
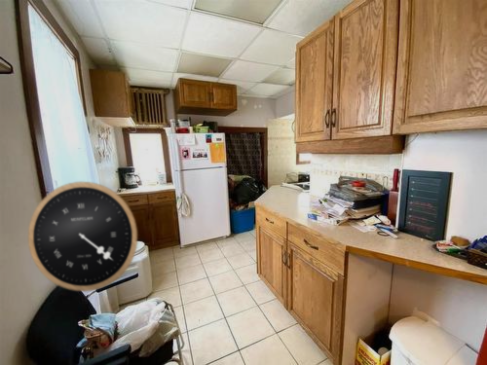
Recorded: 4 h 22 min
